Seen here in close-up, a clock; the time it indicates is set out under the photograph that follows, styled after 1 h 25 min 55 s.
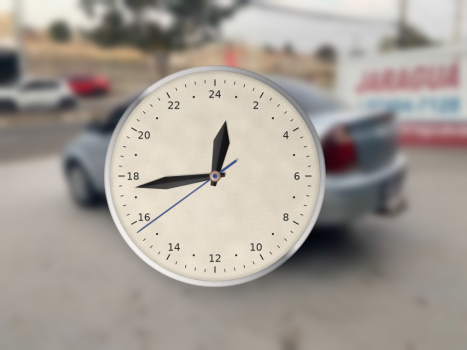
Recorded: 0 h 43 min 39 s
